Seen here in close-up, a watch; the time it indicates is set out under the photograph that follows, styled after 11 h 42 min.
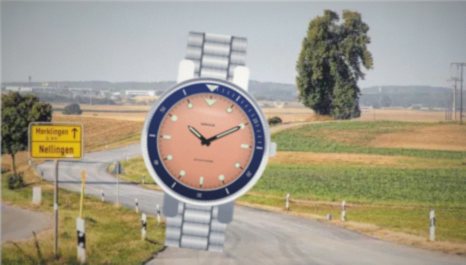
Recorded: 10 h 10 min
